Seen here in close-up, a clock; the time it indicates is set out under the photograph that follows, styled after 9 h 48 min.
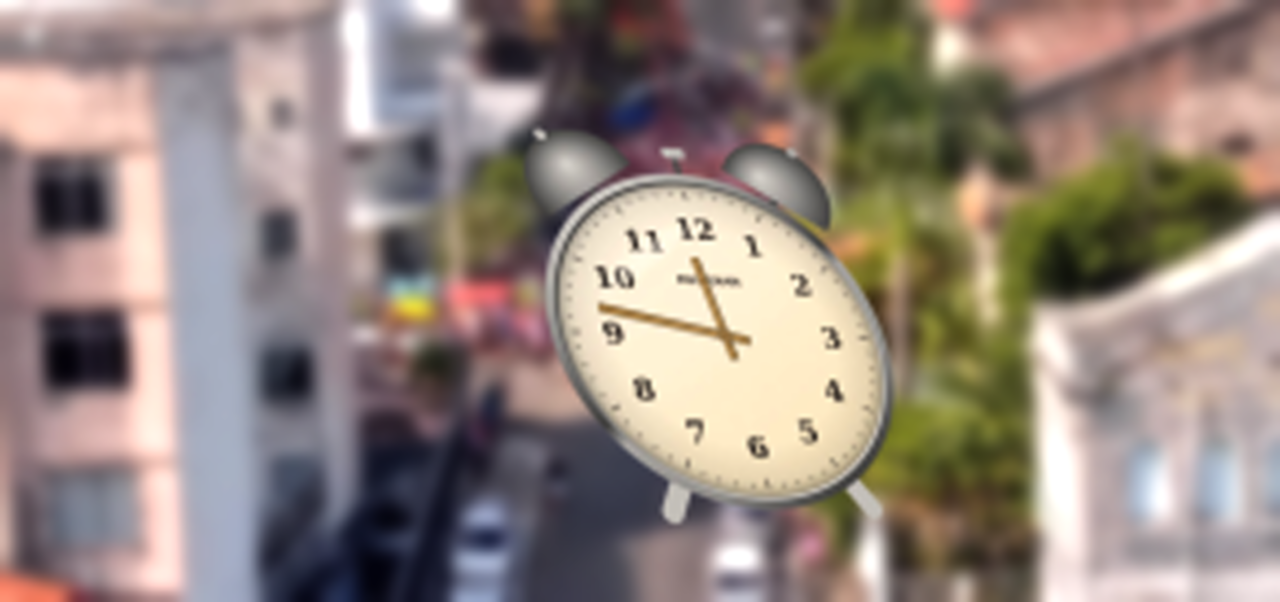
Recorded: 11 h 47 min
